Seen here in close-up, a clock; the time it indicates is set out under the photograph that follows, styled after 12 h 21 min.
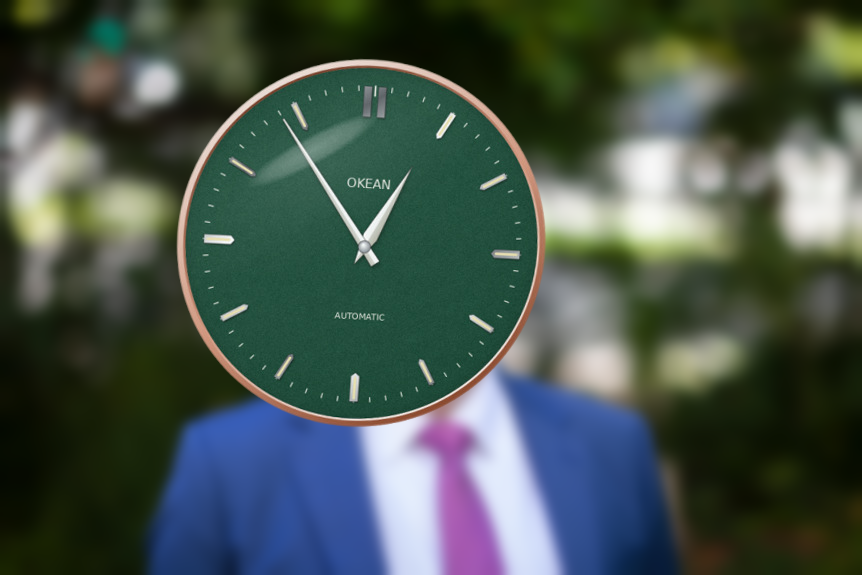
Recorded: 12 h 54 min
